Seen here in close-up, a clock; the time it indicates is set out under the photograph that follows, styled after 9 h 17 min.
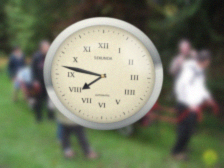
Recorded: 7 h 47 min
